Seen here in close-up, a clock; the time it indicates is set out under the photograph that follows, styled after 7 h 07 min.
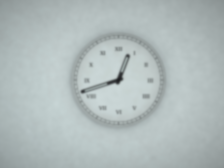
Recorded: 12 h 42 min
